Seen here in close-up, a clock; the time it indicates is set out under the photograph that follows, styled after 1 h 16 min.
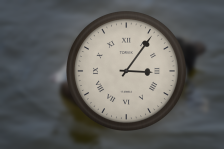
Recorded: 3 h 06 min
